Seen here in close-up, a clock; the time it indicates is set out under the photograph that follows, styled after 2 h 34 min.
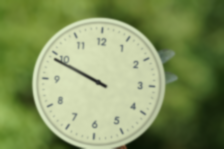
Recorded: 9 h 49 min
